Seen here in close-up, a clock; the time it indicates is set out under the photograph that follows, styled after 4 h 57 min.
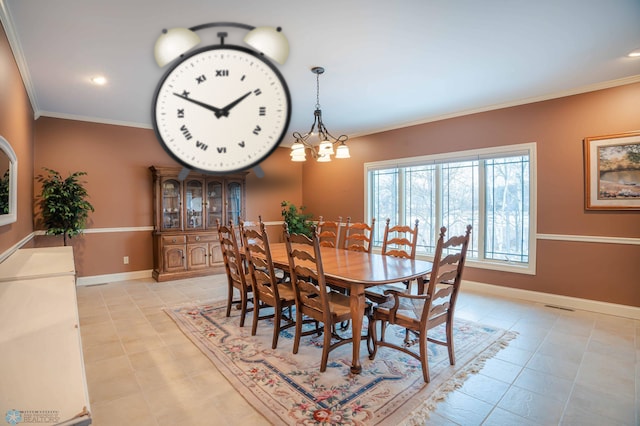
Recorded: 1 h 49 min
